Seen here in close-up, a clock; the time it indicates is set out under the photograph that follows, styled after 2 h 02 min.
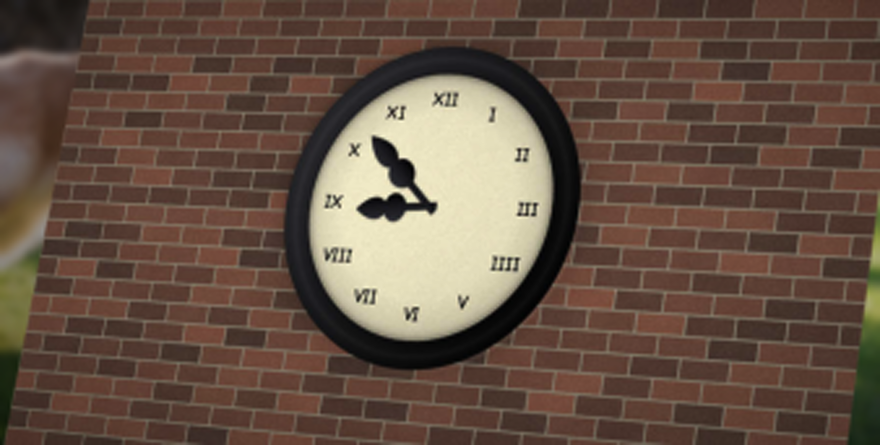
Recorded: 8 h 52 min
